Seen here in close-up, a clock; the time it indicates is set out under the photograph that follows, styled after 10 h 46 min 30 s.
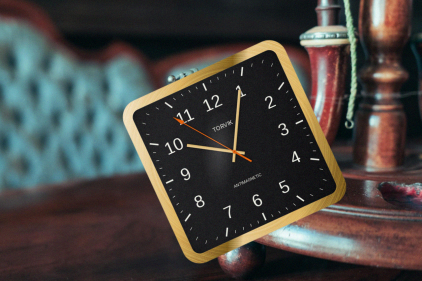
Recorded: 10 h 04 min 54 s
